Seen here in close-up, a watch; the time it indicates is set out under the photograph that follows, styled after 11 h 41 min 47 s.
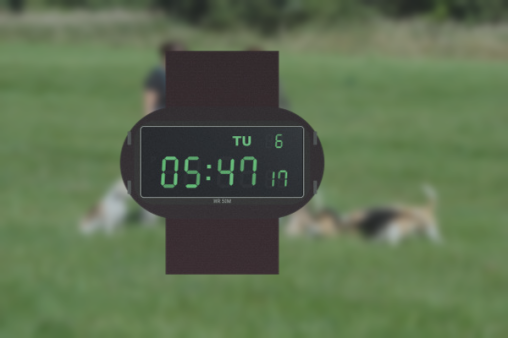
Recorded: 5 h 47 min 17 s
